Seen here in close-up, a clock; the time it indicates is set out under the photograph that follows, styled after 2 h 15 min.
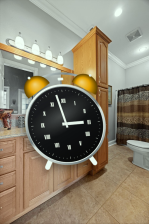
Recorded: 2 h 58 min
